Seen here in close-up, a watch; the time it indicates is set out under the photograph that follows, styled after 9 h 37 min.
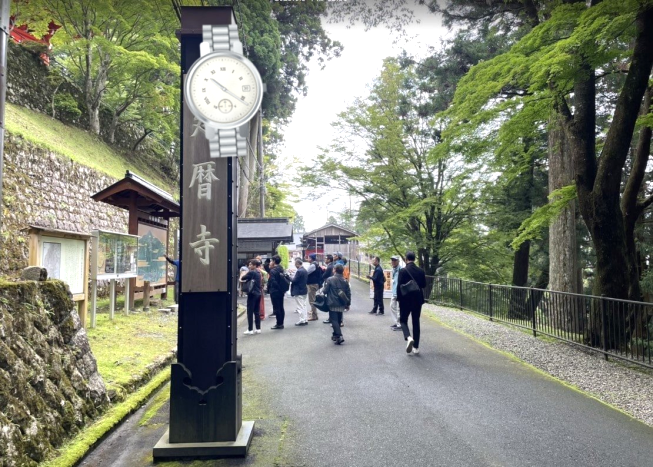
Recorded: 10 h 21 min
